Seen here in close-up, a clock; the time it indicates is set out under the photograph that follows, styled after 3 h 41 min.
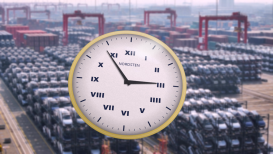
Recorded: 2 h 54 min
